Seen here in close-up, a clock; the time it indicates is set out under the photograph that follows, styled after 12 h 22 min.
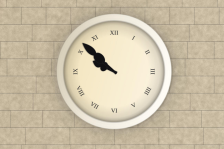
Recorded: 9 h 52 min
